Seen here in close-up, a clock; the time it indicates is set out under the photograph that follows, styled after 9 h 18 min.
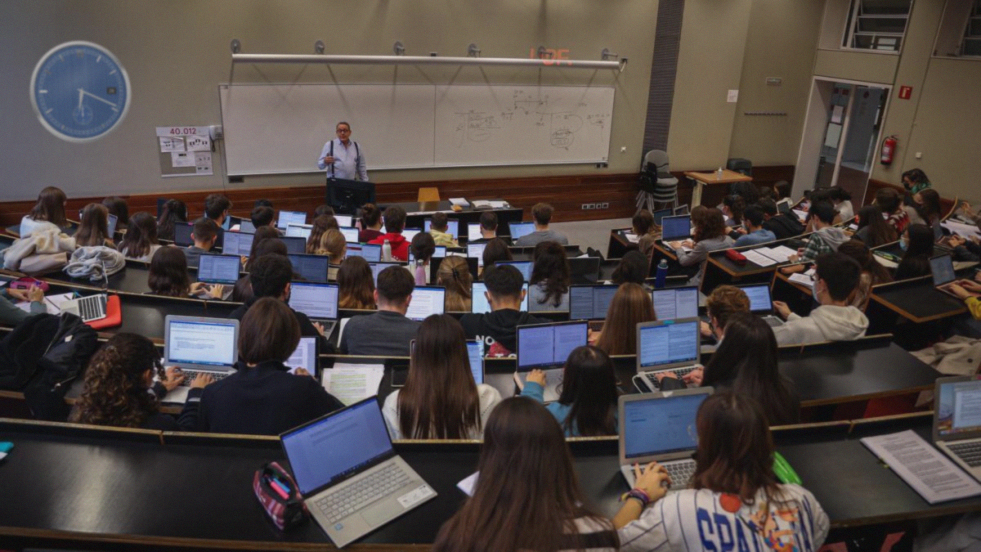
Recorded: 6 h 19 min
